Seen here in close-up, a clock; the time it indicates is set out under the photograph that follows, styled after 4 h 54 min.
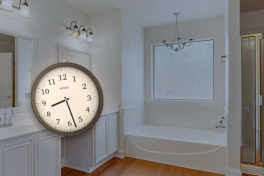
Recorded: 8 h 28 min
